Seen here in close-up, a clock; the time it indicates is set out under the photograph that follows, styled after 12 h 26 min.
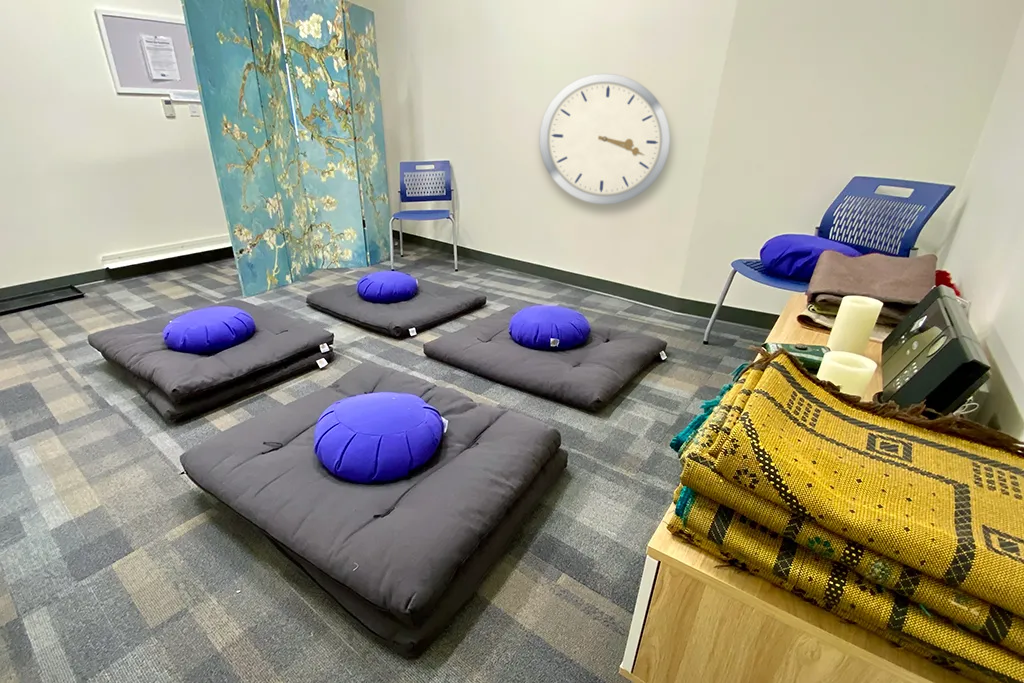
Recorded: 3 h 18 min
